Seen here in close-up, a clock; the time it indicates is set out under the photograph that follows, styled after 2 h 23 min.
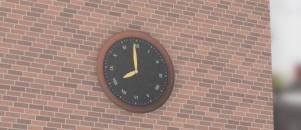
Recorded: 7 h 59 min
